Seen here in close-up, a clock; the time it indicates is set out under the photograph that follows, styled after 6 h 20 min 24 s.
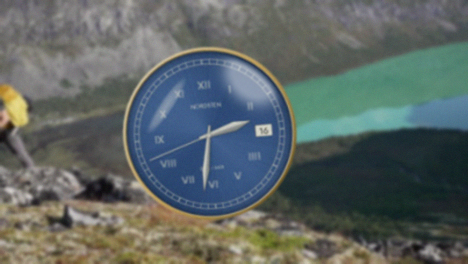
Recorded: 2 h 31 min 42 s
